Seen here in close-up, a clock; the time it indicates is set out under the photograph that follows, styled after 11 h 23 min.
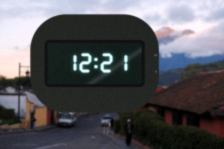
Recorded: 12 h 21 min
